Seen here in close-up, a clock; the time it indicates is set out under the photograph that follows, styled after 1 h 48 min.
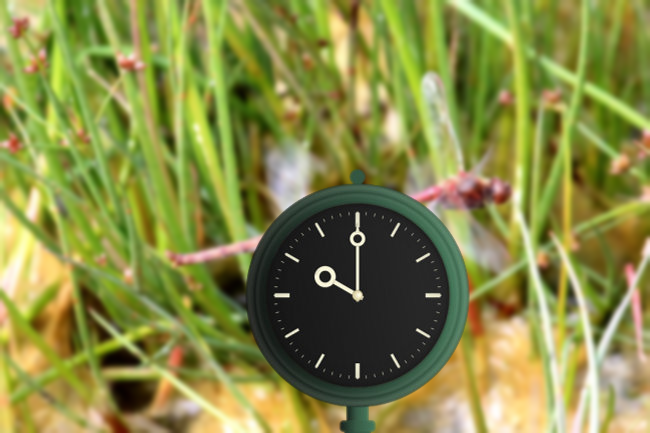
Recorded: 10 h 00 min
